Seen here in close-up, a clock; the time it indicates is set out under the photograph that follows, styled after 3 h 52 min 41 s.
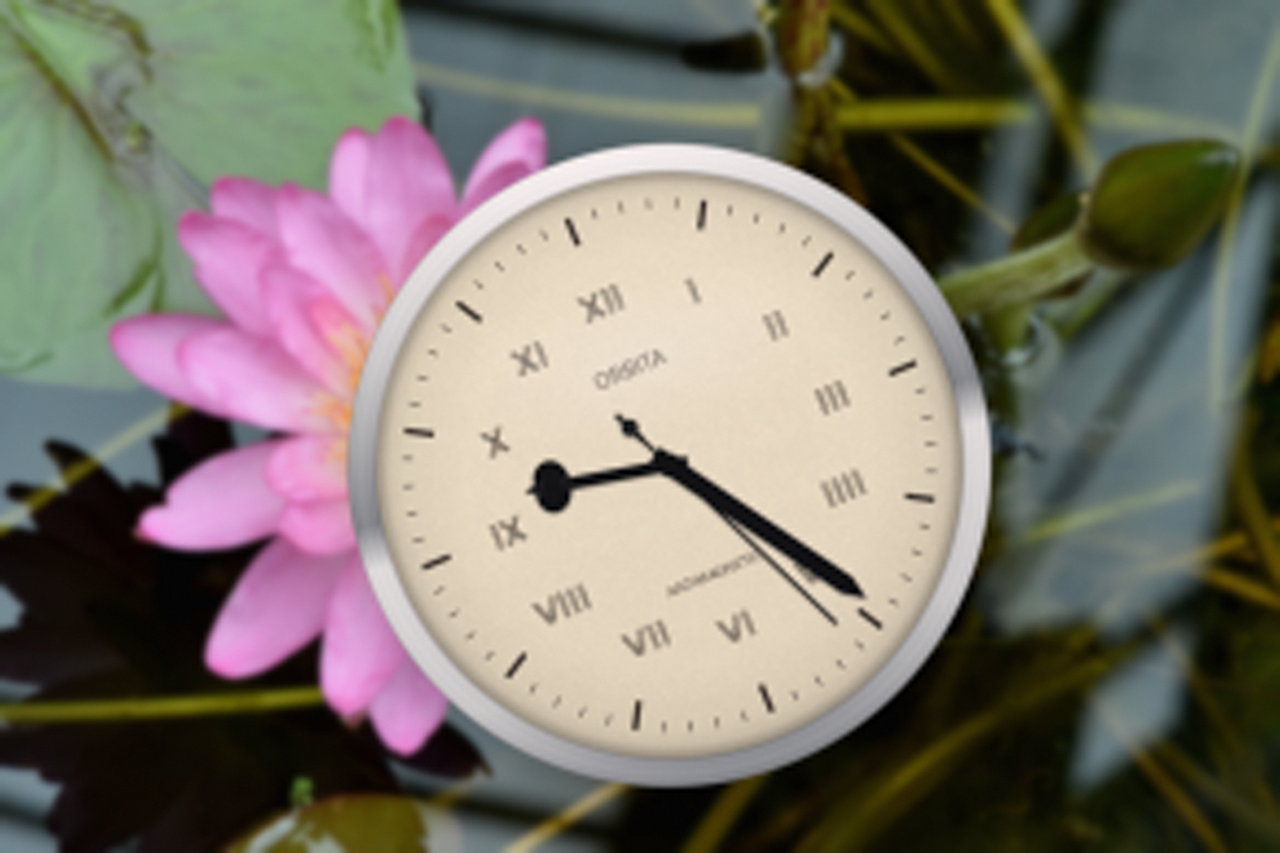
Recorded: 9 h 24 min 26 s
